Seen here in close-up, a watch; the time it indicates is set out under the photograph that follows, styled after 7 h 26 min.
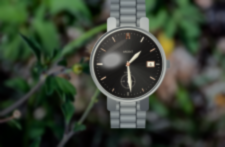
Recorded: 1 h 29 min
